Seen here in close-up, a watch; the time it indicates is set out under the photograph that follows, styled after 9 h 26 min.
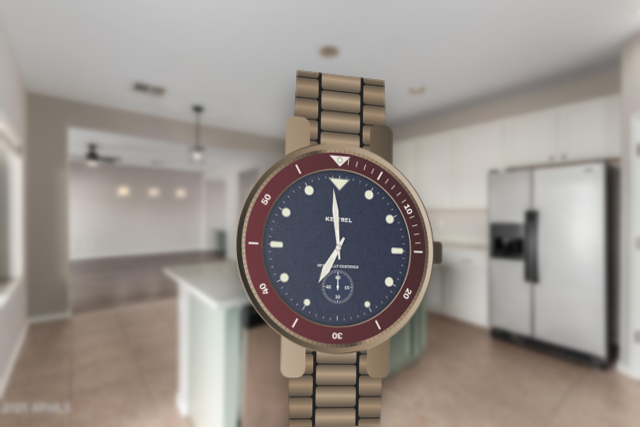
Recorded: 6 h 59 min
